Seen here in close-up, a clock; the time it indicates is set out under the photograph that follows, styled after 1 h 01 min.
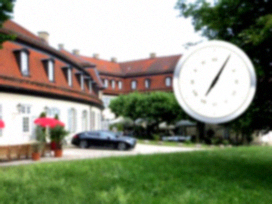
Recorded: 7 h 05 min
